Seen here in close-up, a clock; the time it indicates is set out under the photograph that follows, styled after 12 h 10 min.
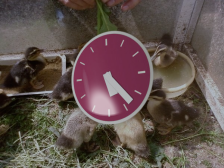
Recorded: 5 h 23 min
